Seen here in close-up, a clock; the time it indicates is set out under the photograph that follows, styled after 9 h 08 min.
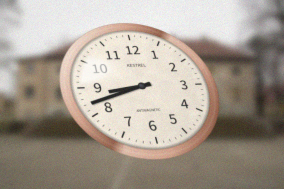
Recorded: 8 h 42 min
